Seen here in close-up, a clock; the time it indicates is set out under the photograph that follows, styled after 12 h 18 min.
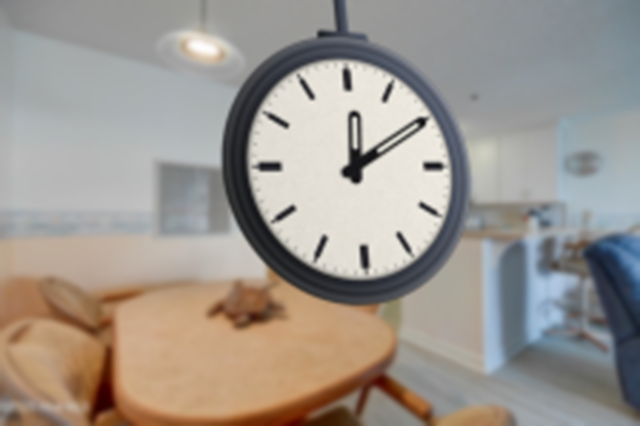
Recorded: 12 h 10 min
